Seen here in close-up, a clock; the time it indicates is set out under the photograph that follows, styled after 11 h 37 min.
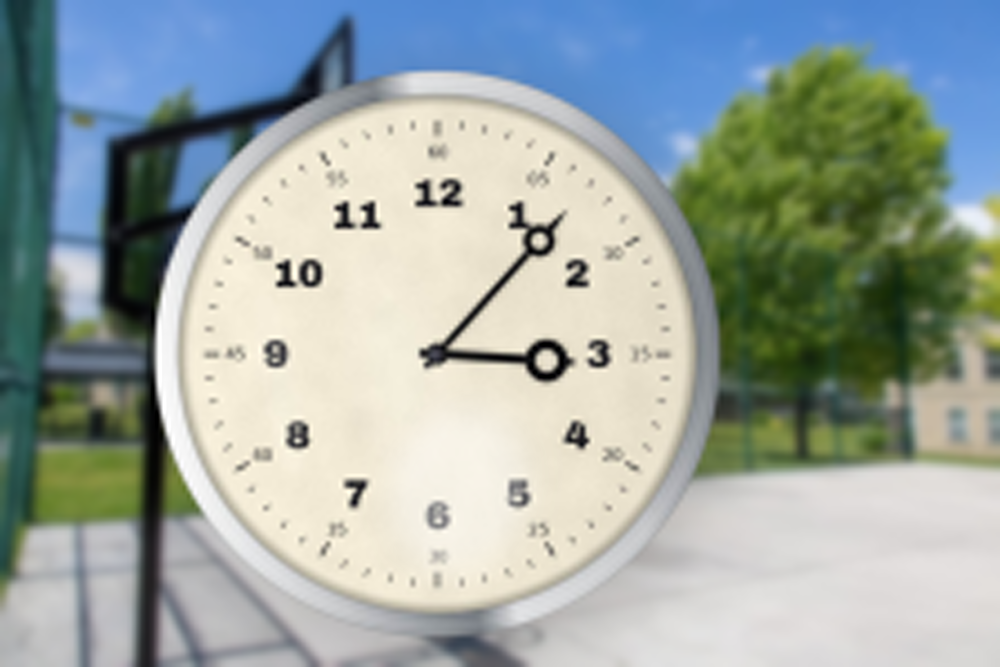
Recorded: 3 h 07 min
